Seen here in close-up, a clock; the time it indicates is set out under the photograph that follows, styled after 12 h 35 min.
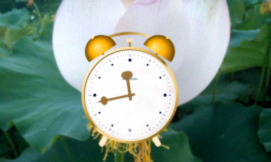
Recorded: 11 h 43 min
